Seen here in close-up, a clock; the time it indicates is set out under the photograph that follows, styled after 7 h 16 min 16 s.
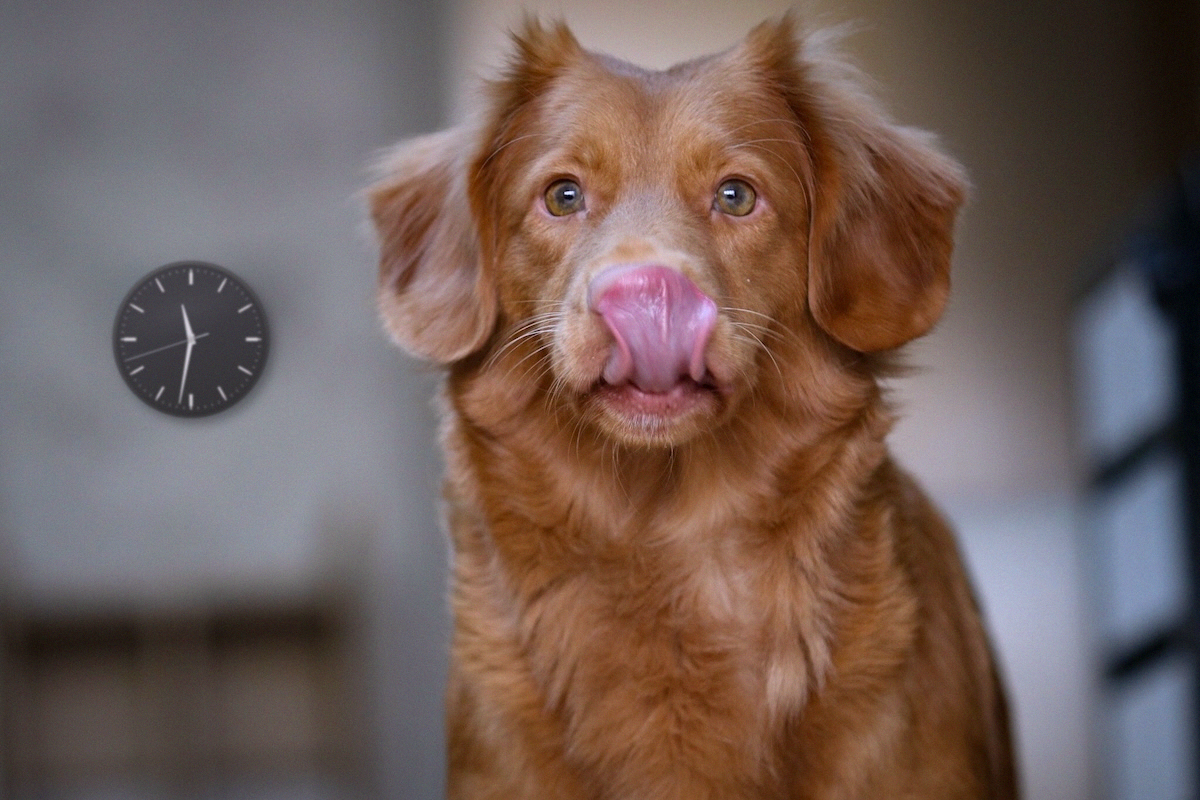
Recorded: 11 h 31 min 42 s
